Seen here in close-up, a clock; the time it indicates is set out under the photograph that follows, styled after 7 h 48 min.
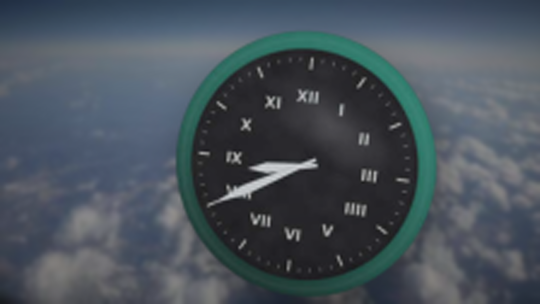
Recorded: 8 h 40 min
